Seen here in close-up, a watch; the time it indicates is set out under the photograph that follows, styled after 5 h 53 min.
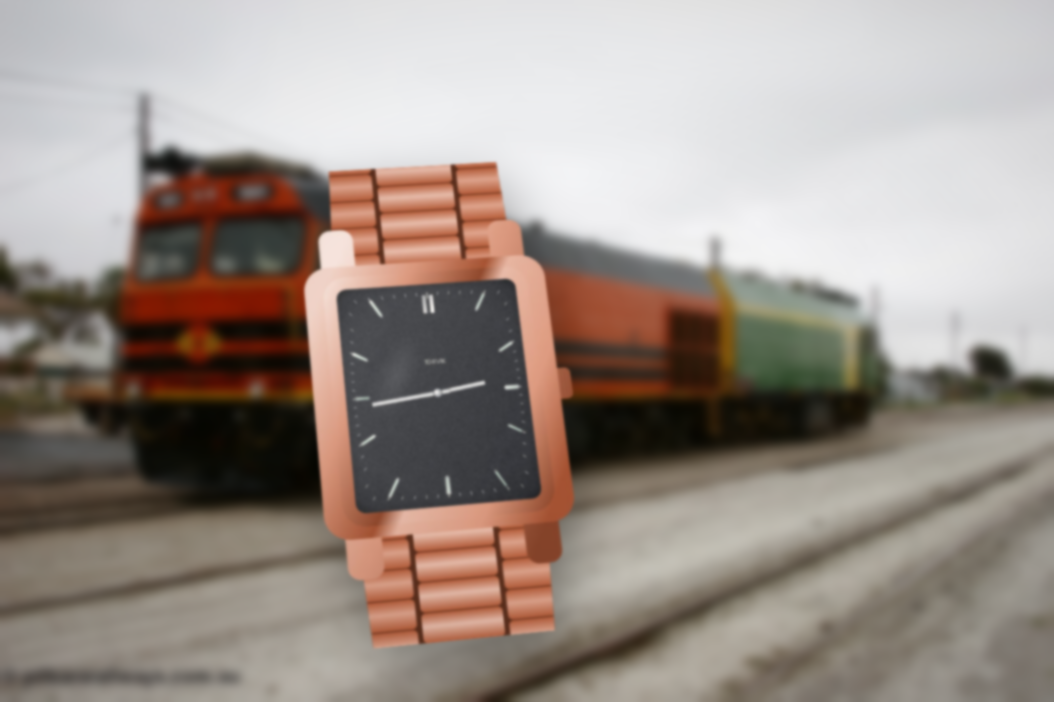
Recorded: 2 h 44 min
